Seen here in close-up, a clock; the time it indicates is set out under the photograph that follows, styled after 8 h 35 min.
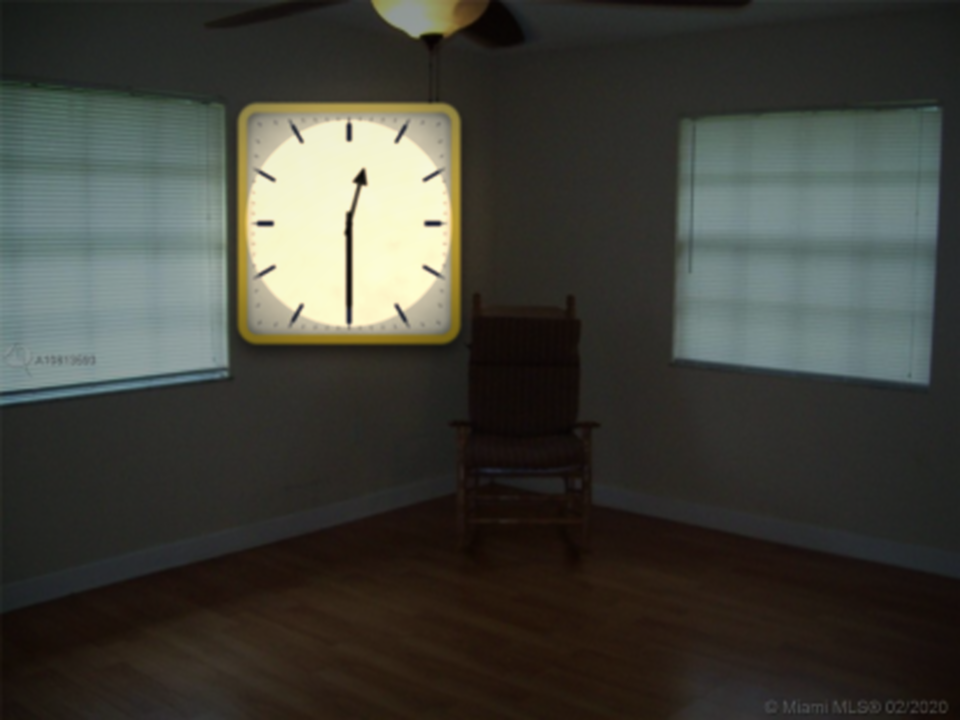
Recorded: 12 h 30 min
